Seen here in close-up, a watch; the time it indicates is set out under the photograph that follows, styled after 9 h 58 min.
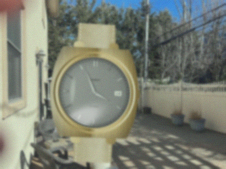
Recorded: 3 h 56 min
